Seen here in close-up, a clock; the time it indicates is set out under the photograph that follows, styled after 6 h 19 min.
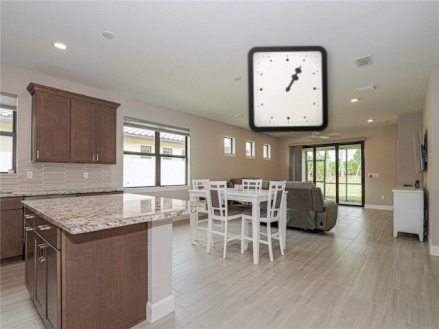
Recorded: 1 h 05 min
